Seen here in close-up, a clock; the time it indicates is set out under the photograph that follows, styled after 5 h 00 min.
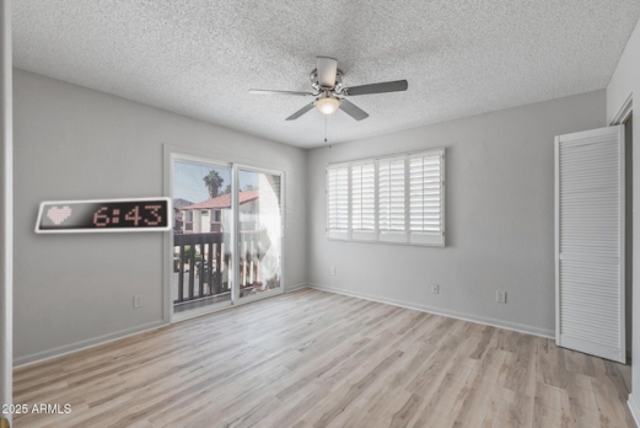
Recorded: 6 h 43 min
